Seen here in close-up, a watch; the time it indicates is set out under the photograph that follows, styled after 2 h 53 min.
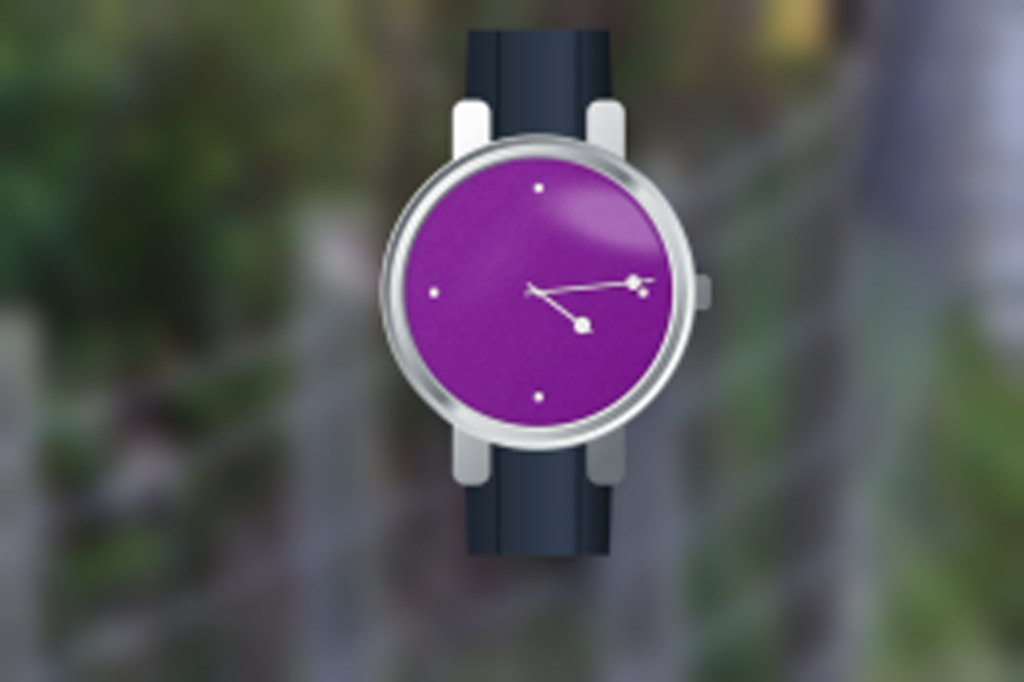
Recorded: 4 h 14 min
